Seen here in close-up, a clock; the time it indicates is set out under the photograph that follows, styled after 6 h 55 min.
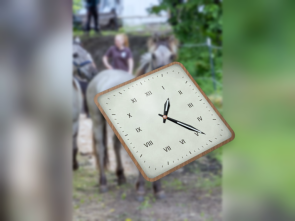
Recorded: 1 h 24 min
